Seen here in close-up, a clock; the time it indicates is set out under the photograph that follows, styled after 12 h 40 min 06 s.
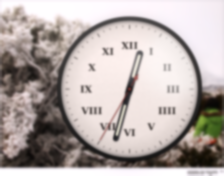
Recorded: 12 h 32 min 35 s
